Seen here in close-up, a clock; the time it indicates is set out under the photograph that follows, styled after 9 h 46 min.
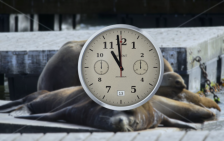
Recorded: 10 h 59 min
